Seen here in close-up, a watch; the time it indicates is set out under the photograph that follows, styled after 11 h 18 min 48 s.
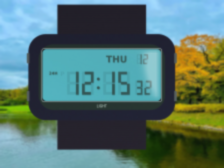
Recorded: 12 h 15 min 32 s
